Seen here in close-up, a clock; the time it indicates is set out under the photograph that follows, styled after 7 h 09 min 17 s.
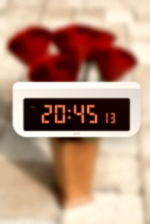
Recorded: 20 h 45 min 13 s
